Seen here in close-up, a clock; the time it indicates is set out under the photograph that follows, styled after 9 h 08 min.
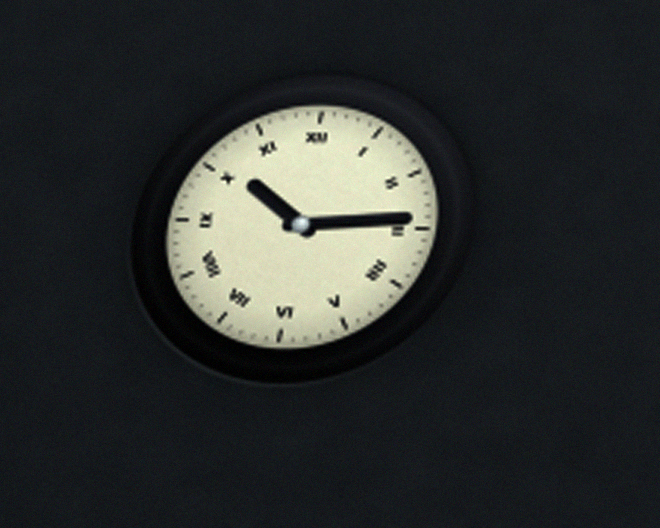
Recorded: 10 h 14 min
